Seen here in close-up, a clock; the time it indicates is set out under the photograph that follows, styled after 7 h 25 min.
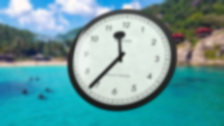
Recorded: 11 h 36 min
